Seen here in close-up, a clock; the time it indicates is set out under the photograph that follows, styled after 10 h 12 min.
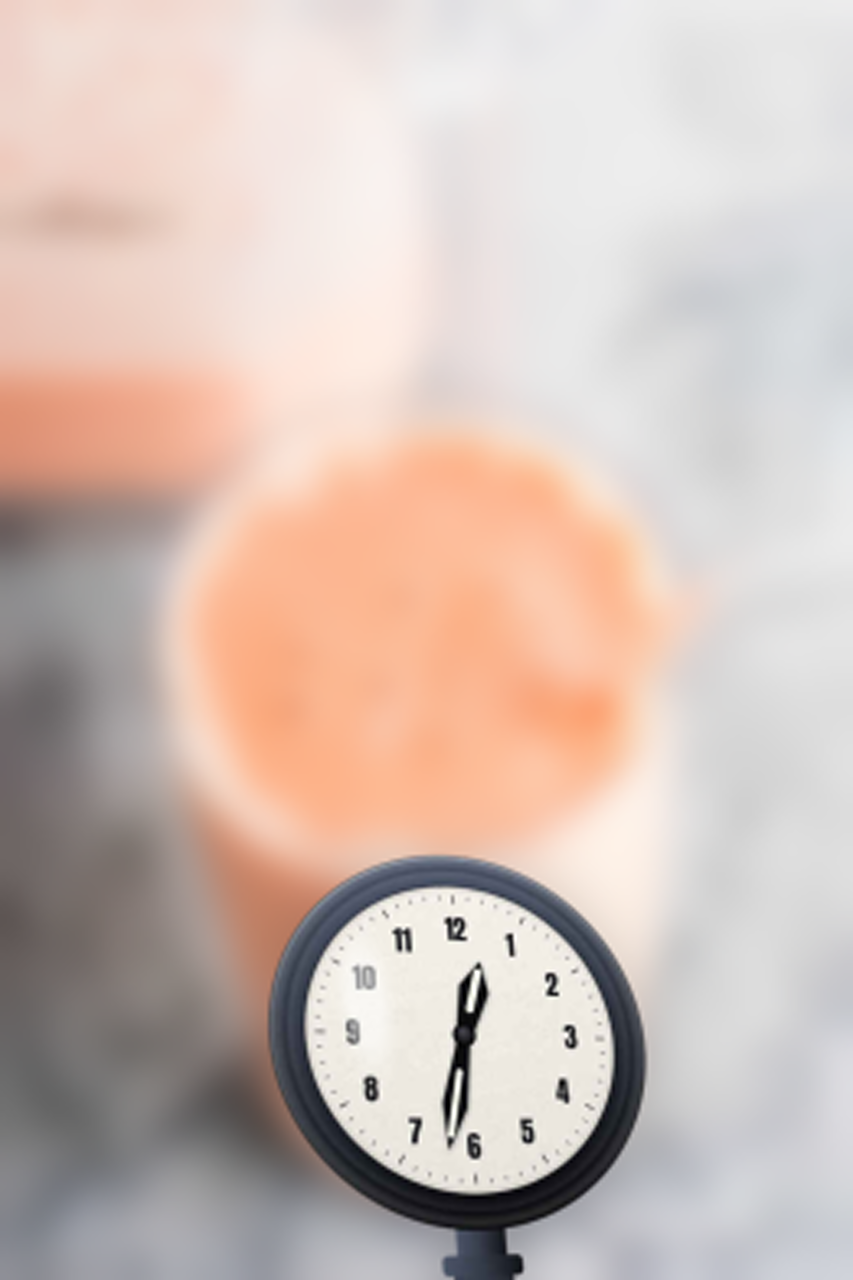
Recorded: 12 h 32 min
